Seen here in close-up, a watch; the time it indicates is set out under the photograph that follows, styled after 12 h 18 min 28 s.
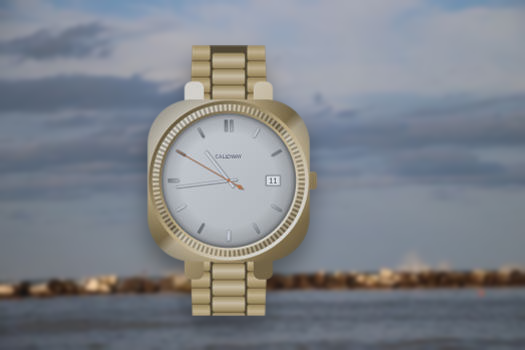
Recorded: 10 h 43 min 50 s
